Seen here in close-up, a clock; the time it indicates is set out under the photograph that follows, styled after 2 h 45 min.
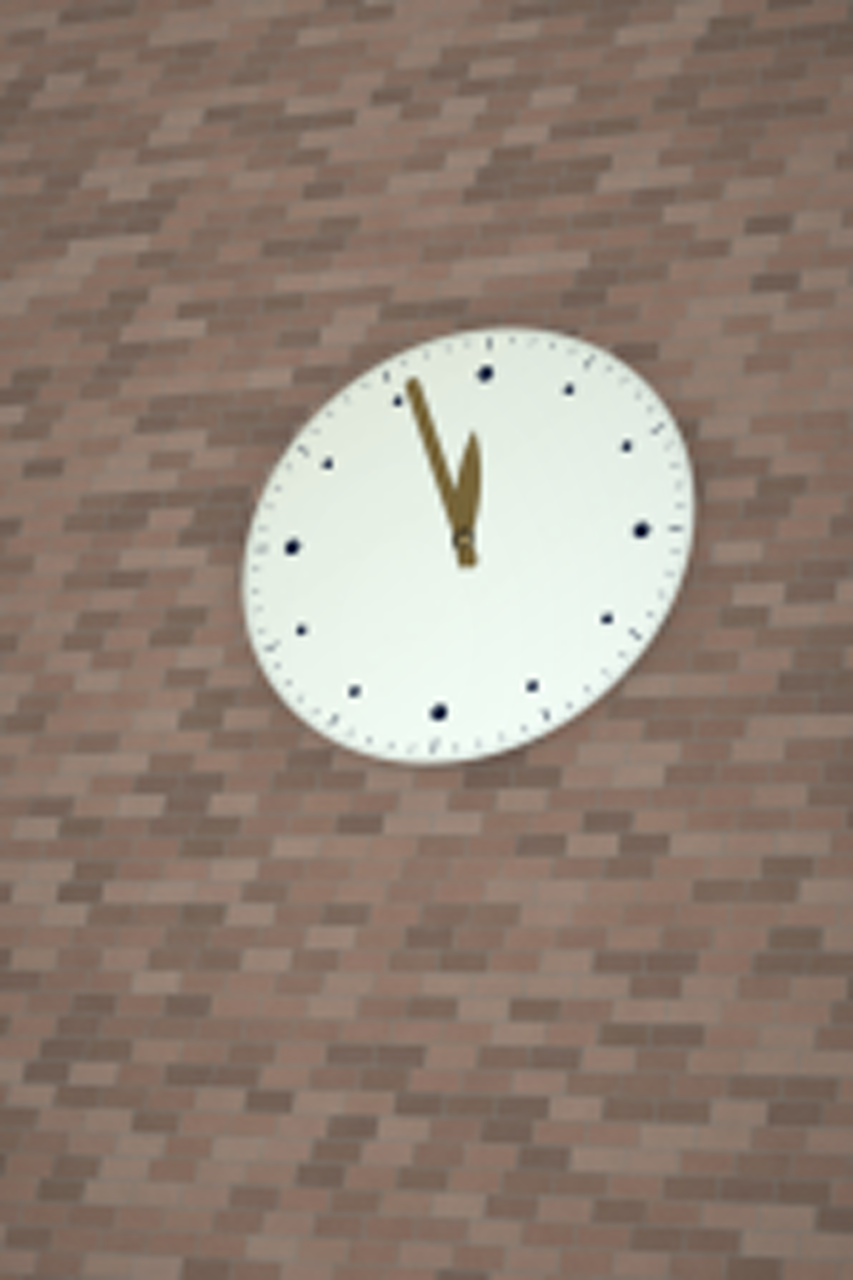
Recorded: 11 h 56 min
